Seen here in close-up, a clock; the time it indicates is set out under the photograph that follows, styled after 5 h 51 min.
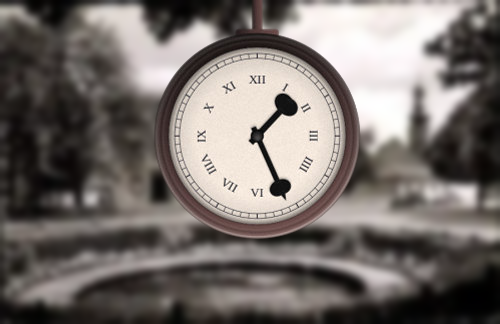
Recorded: 1 h 26 min
